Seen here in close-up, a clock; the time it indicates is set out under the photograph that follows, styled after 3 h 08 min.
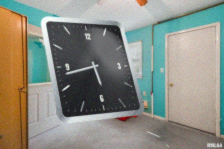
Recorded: 5 h 43 min
